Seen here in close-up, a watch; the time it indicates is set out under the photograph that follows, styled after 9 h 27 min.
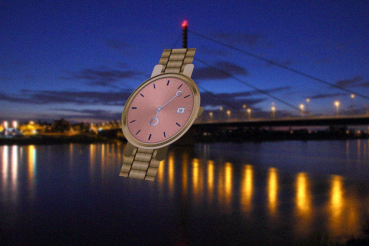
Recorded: 6 h 07 min
